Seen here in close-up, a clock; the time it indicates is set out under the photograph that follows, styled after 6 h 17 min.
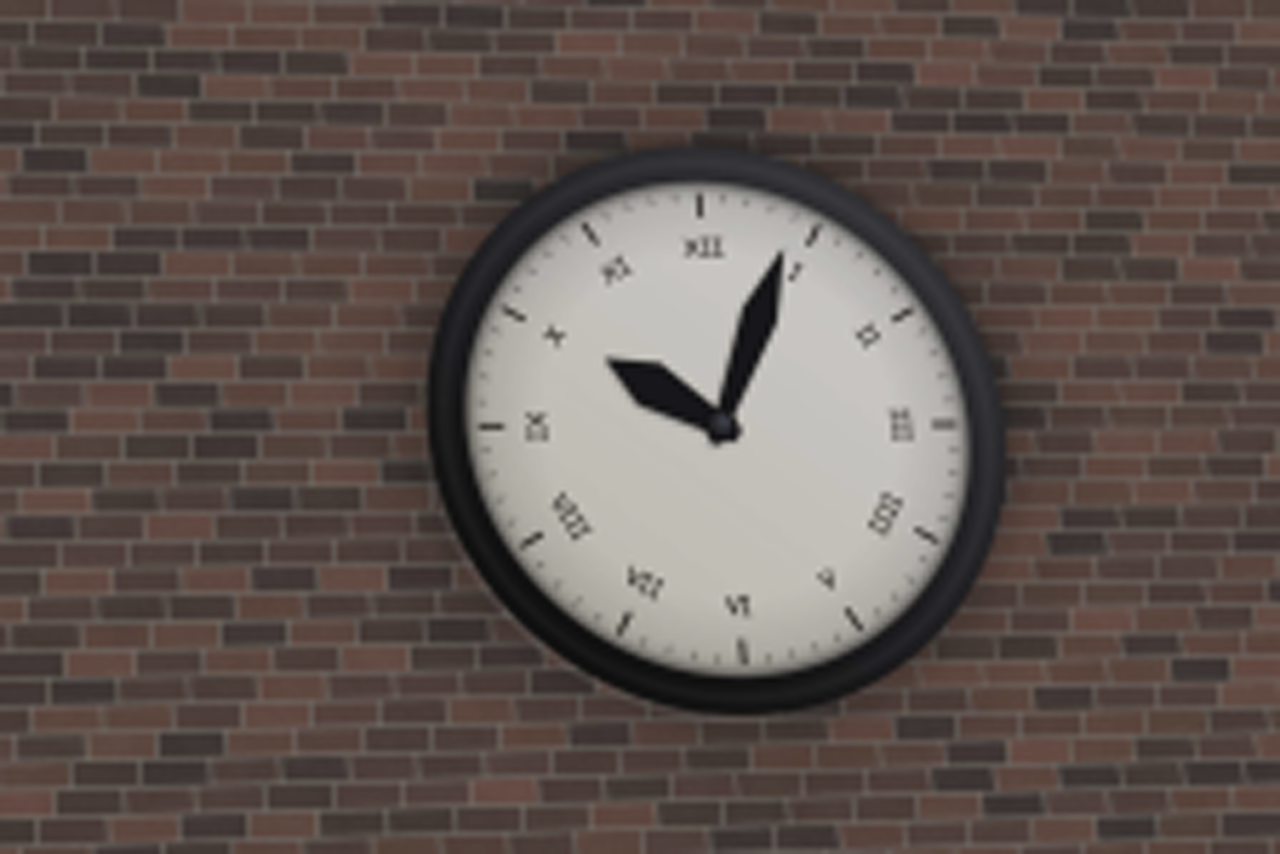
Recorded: 10 h 04 min
